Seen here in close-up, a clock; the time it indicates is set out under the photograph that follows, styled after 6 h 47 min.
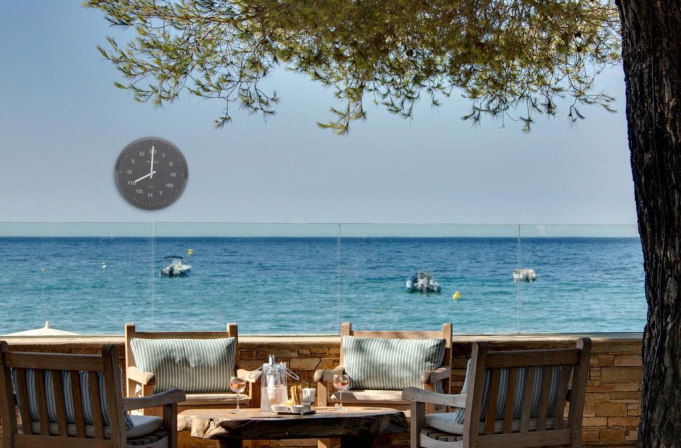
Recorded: 8 h 00 min
